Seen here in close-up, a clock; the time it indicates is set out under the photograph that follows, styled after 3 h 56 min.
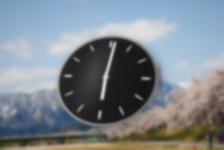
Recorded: 6 h 01 min
